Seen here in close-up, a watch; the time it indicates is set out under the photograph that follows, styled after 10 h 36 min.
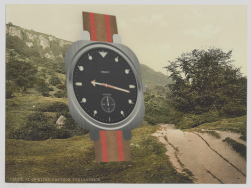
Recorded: 9 h 17 min
